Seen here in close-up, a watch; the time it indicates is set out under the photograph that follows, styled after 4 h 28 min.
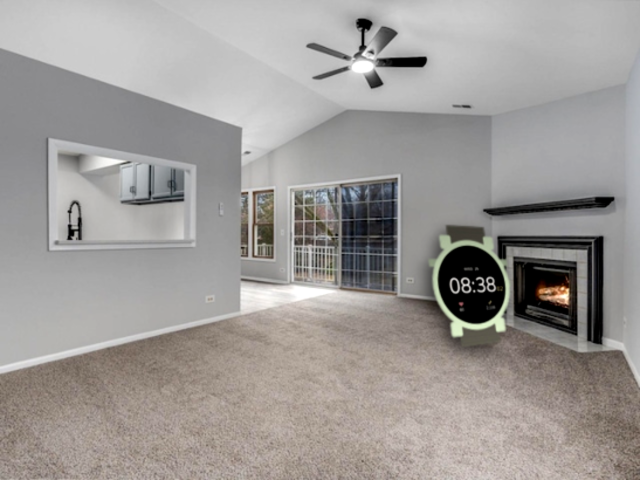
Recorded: 8 h 38 min
